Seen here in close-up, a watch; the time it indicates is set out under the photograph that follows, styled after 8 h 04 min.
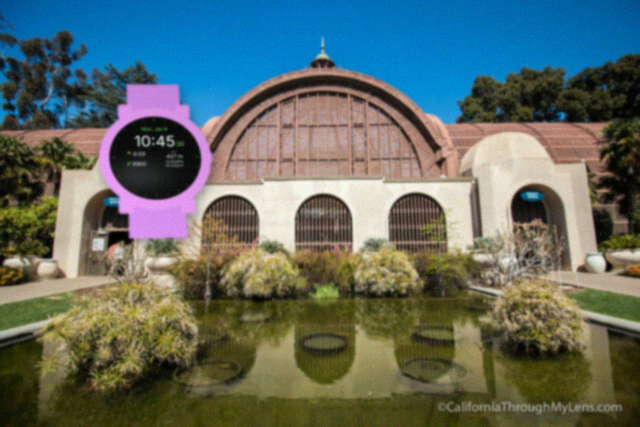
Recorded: 10 h 45 min
